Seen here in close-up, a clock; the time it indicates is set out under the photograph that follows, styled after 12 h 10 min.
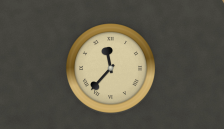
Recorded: 11 h 37 min
